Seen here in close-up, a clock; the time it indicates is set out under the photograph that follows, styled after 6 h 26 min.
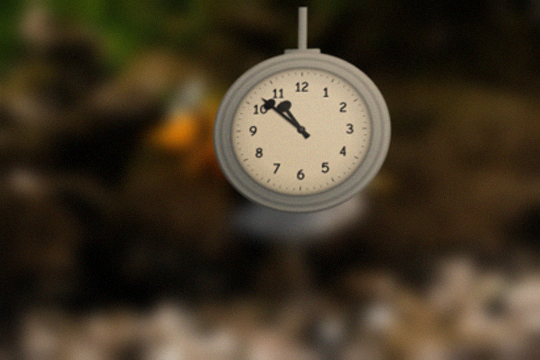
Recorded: 10 h 52 min
